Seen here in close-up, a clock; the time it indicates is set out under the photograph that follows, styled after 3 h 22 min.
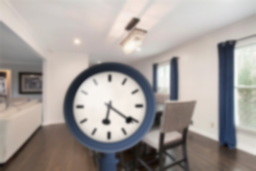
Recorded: 6 h 21 min
